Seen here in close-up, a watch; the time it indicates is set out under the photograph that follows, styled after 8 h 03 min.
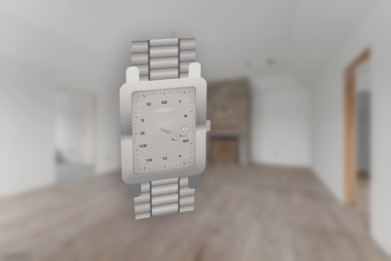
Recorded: 4 h 18 min
